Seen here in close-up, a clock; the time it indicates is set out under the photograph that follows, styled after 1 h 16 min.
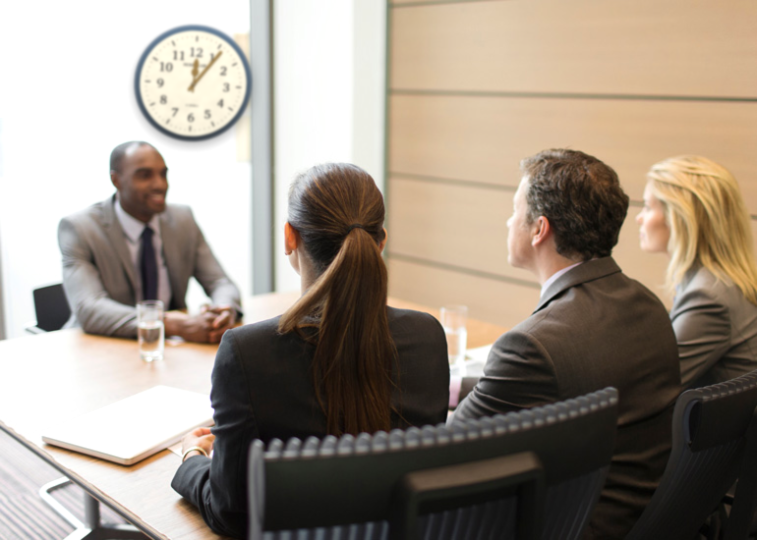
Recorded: 12 h 06 min
